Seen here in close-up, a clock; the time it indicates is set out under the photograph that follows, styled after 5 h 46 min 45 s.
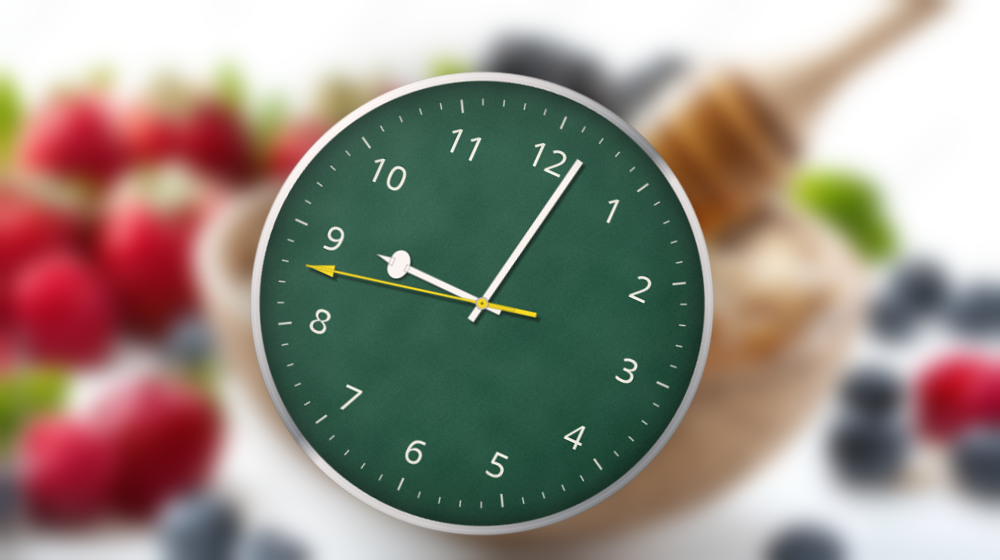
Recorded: 9 h 01 min 43 s
